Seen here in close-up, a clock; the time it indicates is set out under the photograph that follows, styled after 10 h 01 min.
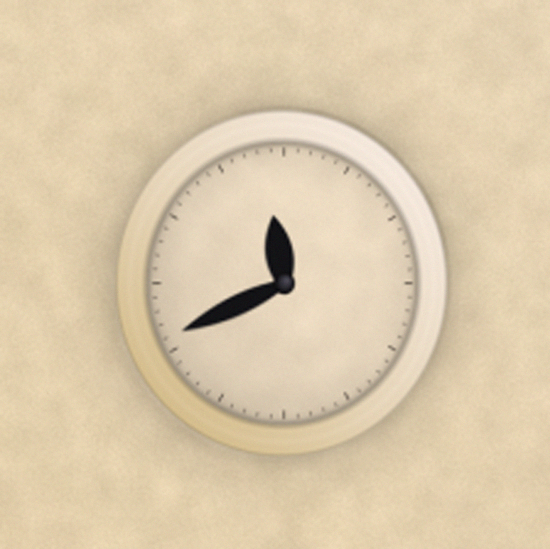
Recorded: 11 h 41 min
